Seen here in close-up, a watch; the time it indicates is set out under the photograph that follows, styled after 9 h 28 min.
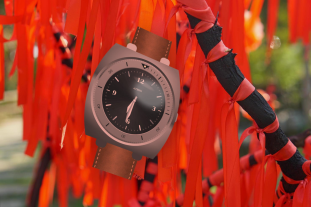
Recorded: 6 h 31 min
